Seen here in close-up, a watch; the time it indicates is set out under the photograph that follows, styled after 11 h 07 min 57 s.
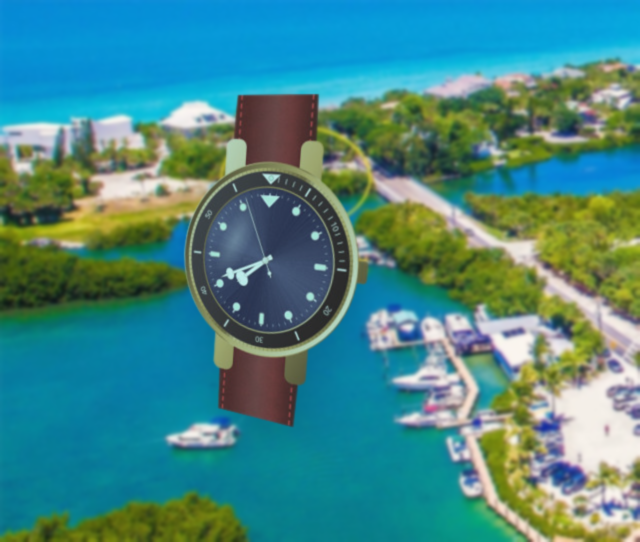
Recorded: 7 h 40 min 56 s
